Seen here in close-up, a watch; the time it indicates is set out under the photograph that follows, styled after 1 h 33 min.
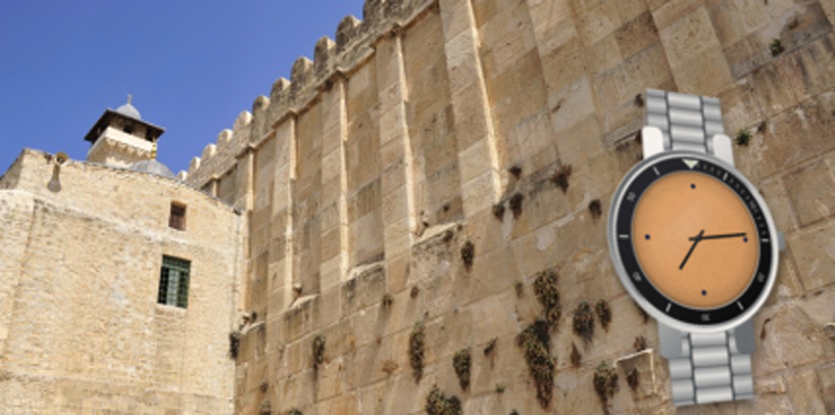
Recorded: 7 h 14 min
